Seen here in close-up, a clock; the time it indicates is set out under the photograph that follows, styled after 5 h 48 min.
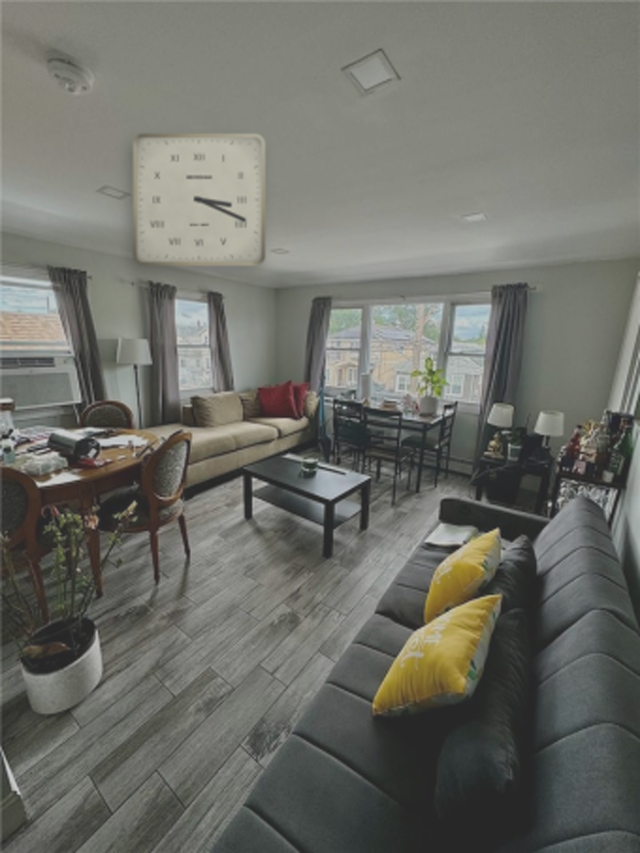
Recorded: 3 h 19 min
